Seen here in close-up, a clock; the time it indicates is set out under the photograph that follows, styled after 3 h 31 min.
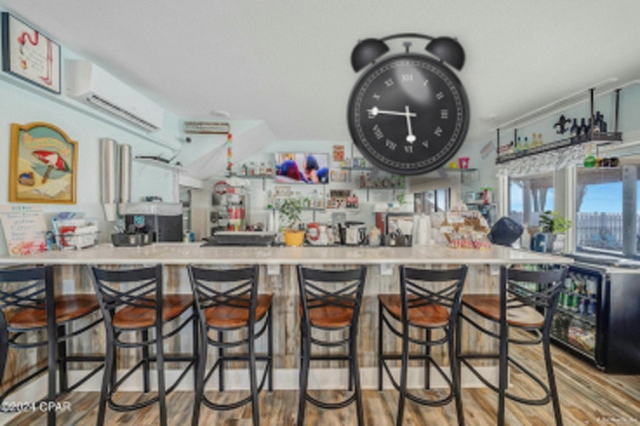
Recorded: 5 h 46 min
